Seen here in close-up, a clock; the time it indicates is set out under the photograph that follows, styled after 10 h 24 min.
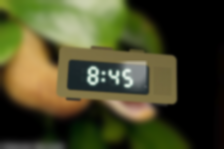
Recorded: 8 h 45 min
